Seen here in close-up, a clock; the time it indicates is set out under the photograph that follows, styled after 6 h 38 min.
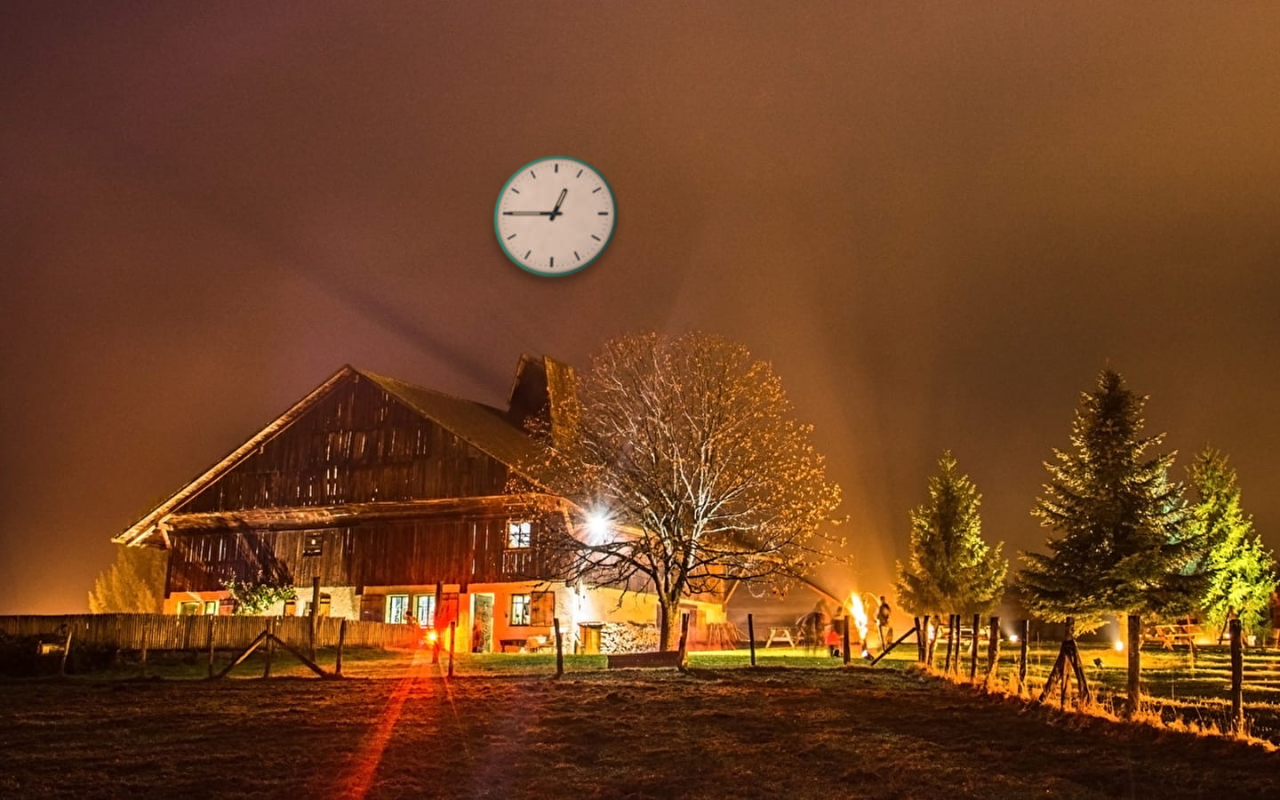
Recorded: 12 h 45 min
